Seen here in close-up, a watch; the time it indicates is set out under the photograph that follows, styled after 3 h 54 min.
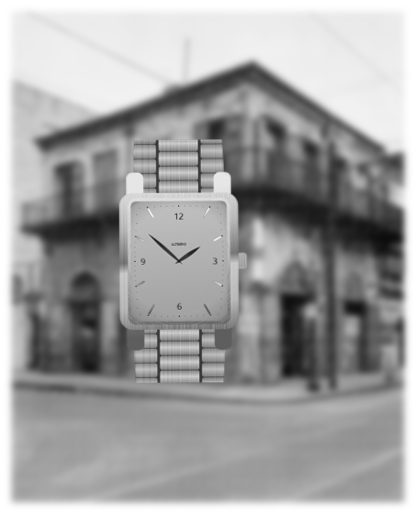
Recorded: 1 h 52 min
